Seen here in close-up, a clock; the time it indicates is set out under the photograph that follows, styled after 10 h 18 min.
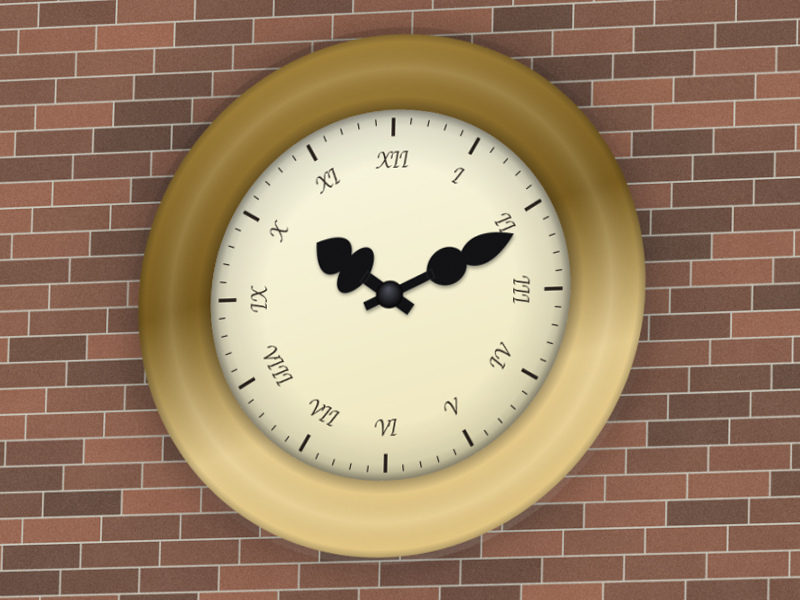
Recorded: 10 h 11 min
